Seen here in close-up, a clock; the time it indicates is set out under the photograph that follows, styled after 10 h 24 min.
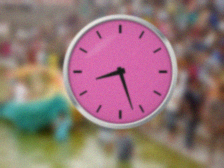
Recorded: 8 h 27 min
